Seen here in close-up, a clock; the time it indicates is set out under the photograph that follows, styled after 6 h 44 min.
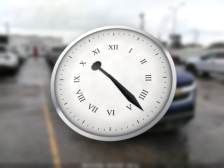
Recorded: 10 h 23 min
